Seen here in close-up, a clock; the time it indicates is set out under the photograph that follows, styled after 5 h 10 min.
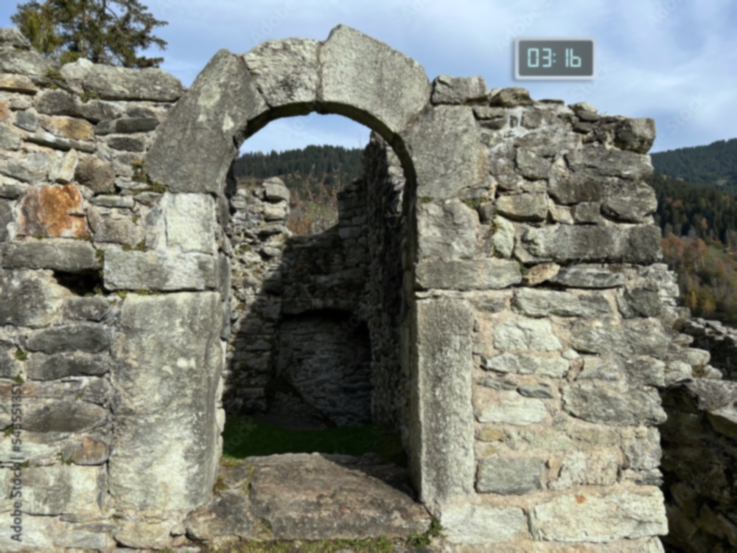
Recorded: 3 h 16 min
